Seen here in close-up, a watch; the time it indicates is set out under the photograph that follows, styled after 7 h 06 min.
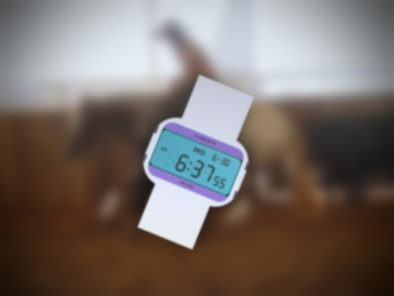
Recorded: 6 h 37 min
